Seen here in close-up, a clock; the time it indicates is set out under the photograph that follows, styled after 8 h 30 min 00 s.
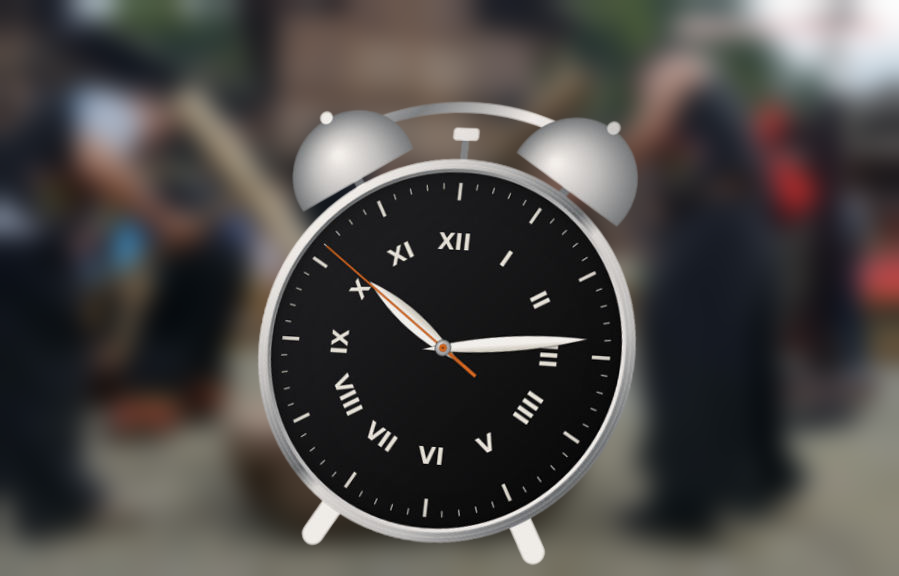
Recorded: 10 h 13 min 51 s
